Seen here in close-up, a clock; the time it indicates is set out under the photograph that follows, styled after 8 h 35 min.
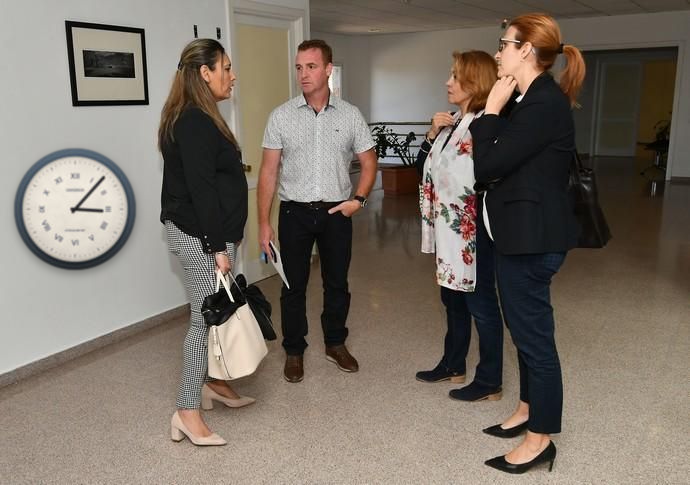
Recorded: 3 h 07 min
